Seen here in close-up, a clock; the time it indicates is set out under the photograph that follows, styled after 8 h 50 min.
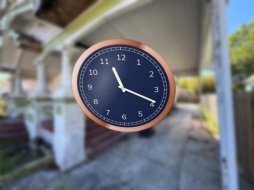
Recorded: 11 h 19 min
